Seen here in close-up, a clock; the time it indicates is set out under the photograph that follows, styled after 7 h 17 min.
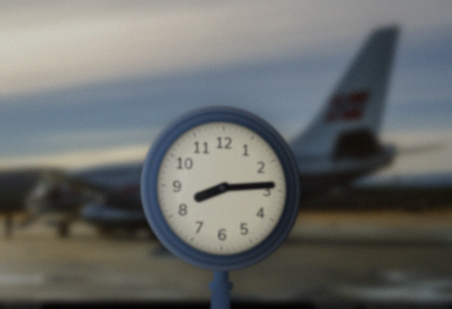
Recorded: 8 h 14 min
